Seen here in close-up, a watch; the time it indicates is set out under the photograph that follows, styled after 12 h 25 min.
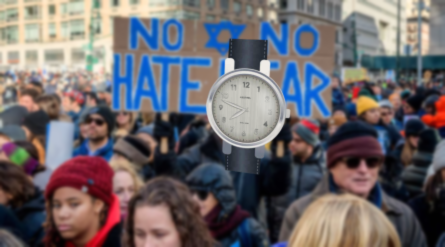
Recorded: 7 h 48 min
